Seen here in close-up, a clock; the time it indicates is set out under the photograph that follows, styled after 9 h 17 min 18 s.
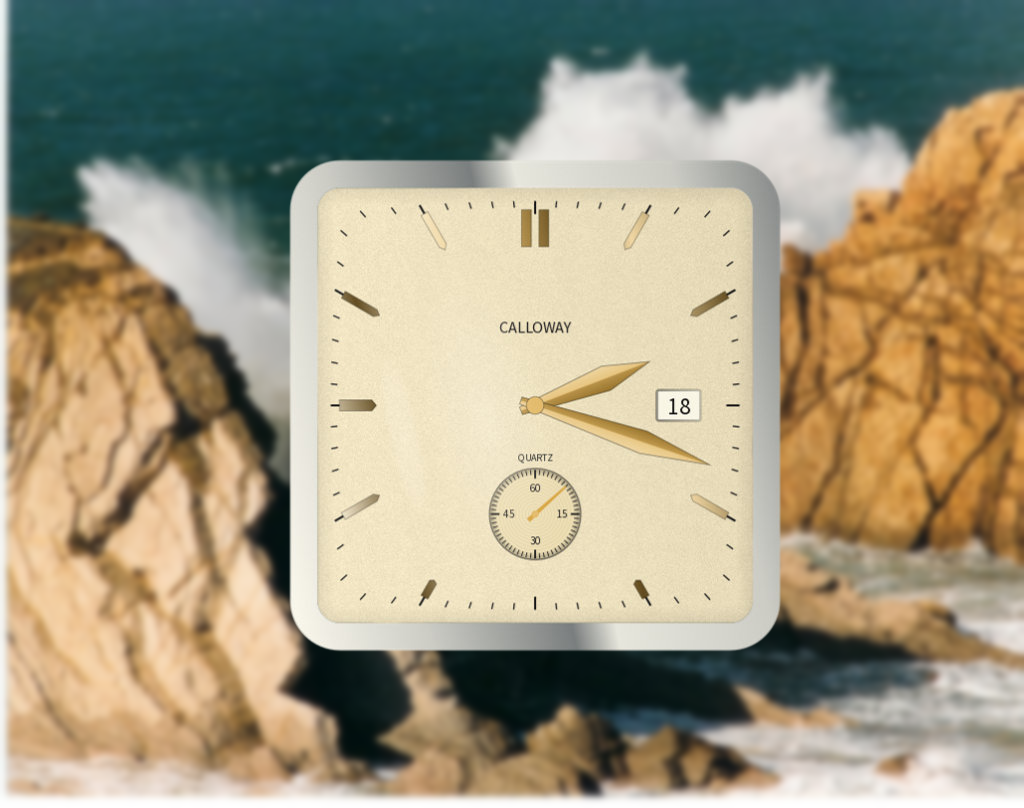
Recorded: 2 h 18 min 08 s
